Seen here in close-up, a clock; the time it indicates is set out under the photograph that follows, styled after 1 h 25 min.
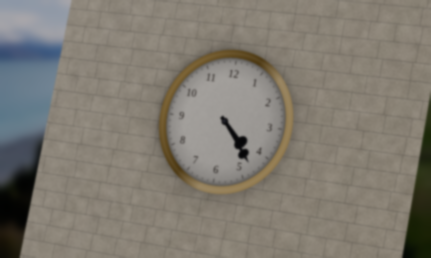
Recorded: 4 h 23 min
